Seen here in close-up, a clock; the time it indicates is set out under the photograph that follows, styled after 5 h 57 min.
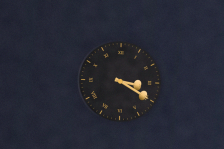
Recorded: 3 h 20 min
